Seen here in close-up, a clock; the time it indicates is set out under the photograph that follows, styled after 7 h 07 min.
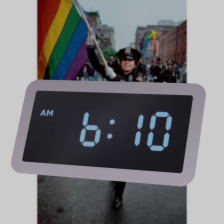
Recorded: 6 h 10 min
